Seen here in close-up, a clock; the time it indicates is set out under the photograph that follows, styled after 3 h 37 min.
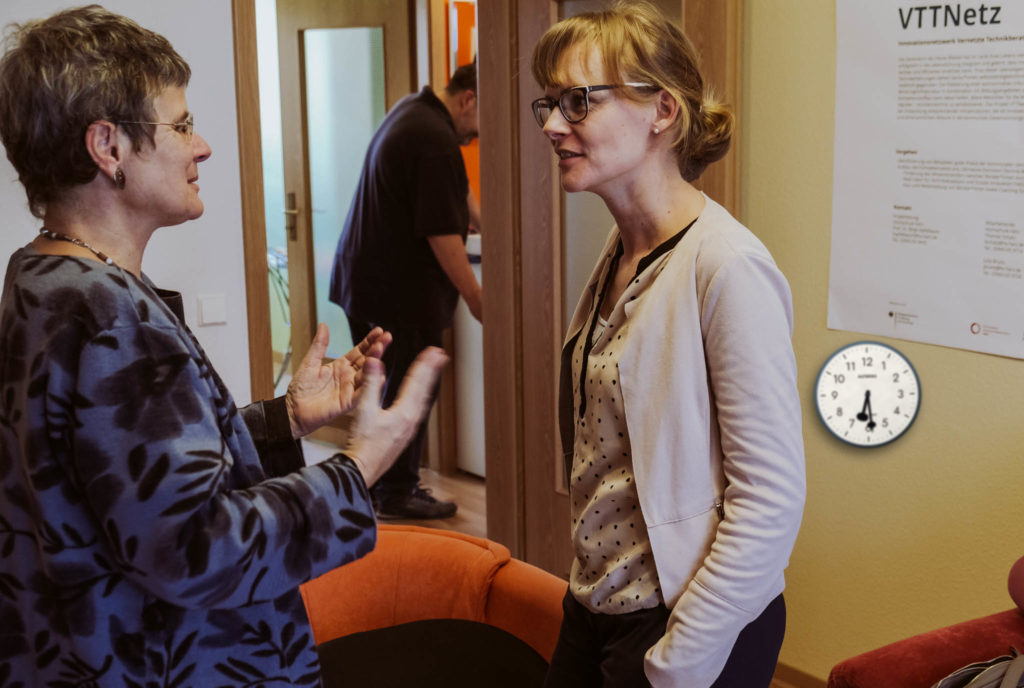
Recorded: 6 h 29 min
